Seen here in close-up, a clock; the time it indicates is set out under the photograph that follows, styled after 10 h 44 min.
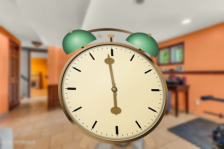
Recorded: 5 h 59 min
